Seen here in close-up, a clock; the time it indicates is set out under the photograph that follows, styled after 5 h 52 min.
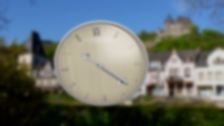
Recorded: 10 h 22 min
